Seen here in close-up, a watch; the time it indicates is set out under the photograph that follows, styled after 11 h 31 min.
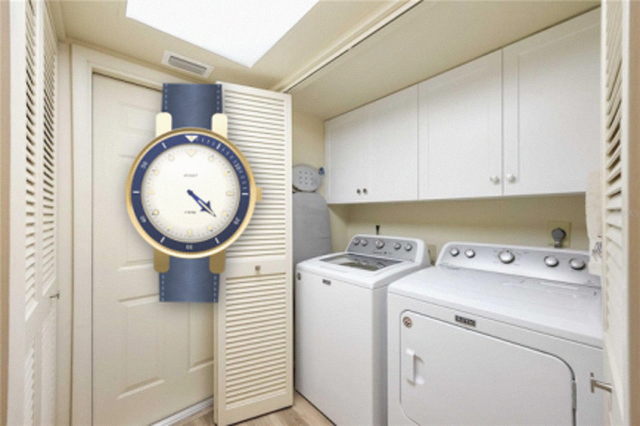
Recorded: 4 h 22 min
